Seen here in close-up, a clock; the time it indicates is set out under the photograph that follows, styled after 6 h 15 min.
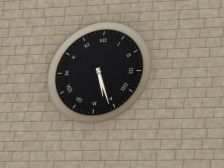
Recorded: 5 h 26 min
